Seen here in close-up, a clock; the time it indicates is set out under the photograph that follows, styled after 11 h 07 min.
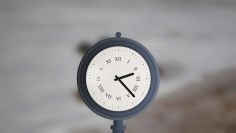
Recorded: 2 h 23 min
